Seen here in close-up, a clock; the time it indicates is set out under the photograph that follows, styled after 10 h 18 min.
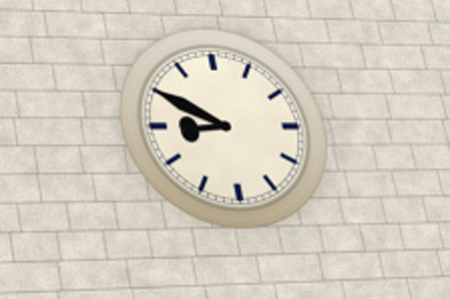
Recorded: 8 h 50 min
